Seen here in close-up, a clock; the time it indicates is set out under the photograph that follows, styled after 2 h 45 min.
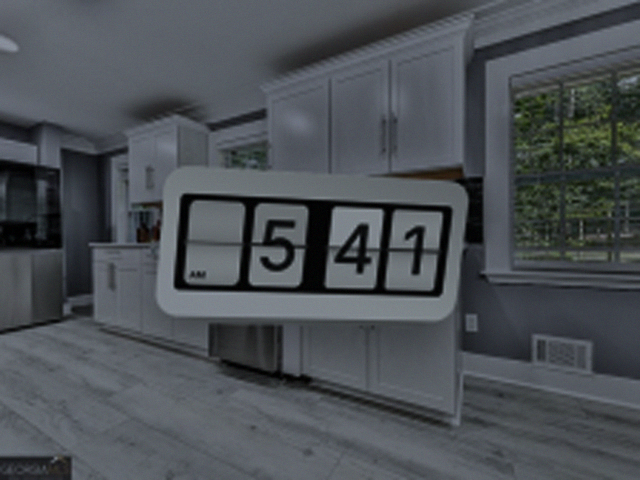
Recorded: 5 h 41 min
